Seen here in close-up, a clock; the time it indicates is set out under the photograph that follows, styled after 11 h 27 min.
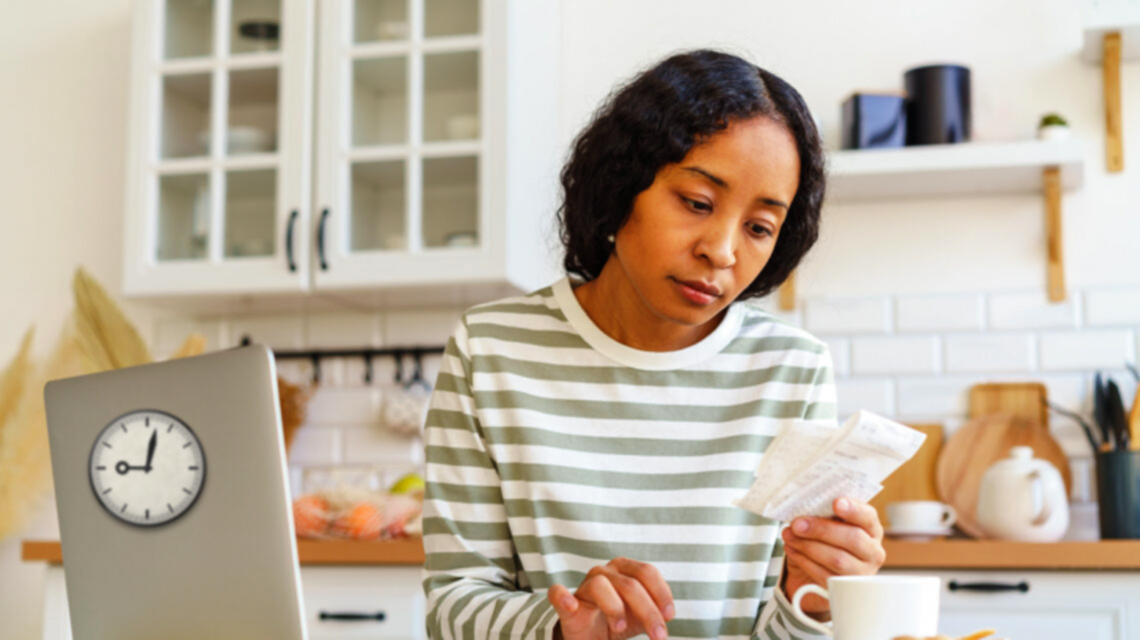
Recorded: 9 h 02 min
